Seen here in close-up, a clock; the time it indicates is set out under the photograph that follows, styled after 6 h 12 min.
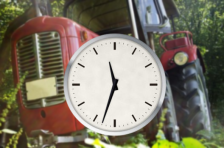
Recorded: 11 h 33 min
